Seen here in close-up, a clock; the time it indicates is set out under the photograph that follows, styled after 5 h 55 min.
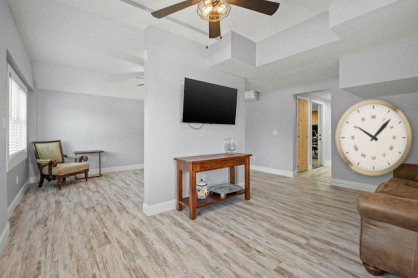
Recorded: 10 h 07 min
